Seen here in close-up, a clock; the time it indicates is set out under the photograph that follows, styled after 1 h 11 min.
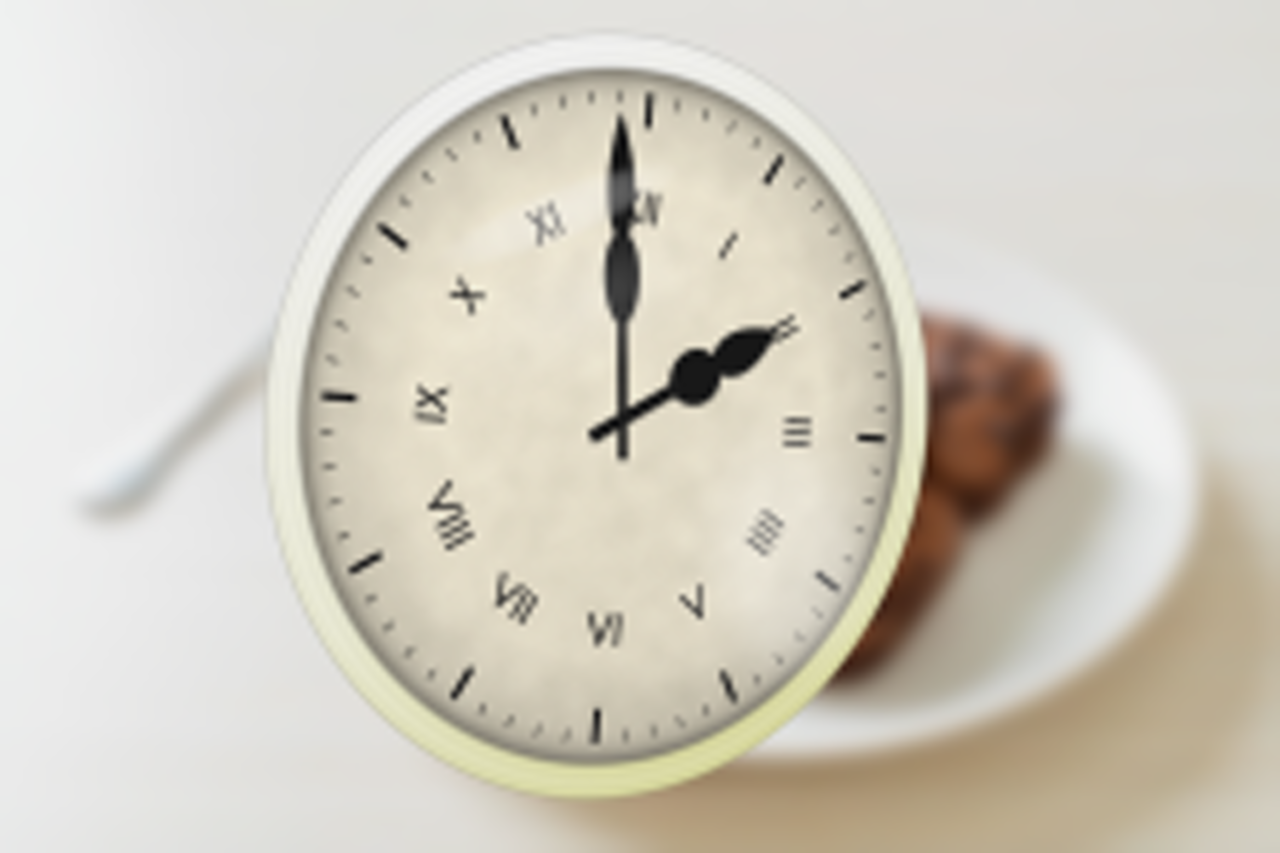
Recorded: 1 h 59 min
